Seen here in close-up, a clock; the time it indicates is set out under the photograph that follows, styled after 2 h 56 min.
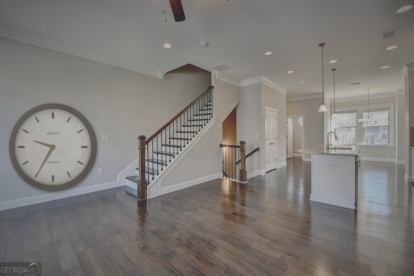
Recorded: 9 h 35 min
